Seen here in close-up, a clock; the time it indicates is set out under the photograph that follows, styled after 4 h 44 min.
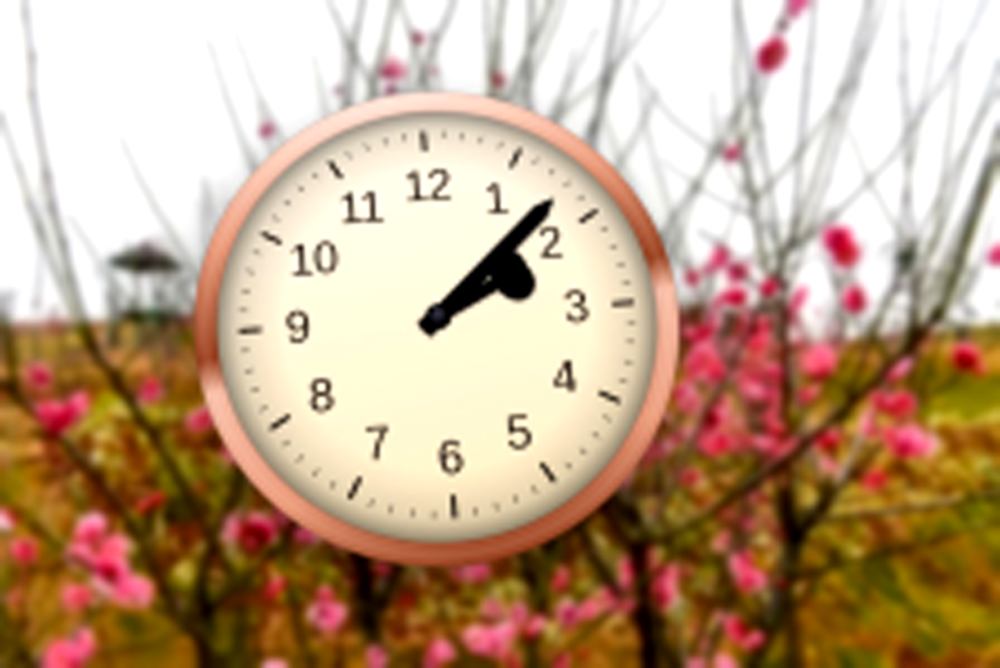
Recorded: 2 h 08 min
